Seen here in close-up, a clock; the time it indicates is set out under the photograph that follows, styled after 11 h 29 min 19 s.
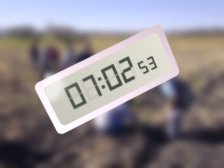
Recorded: 7 h 02 min 53 s
